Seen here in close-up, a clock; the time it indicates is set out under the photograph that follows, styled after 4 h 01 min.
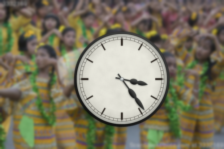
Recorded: 3 h 24 min
